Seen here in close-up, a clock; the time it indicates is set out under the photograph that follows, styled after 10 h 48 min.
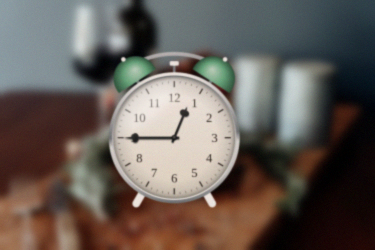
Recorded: 12 h 45 min
